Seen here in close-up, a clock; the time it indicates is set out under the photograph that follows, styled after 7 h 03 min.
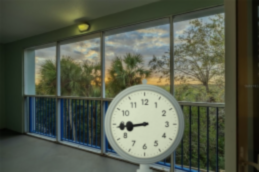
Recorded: 8 h 44 min
